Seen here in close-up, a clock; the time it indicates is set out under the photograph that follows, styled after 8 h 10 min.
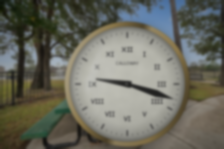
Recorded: 9 h 18 min
